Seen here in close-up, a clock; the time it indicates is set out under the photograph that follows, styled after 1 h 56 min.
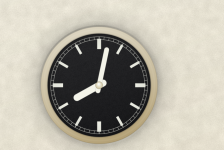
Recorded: 8 h 02 min
